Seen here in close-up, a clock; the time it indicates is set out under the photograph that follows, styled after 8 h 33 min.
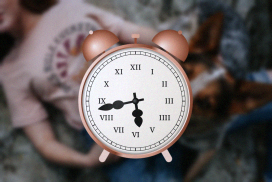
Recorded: 5 h 43 min
